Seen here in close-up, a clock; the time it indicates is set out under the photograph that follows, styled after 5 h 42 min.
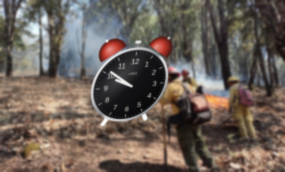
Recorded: 9 h 51 min
